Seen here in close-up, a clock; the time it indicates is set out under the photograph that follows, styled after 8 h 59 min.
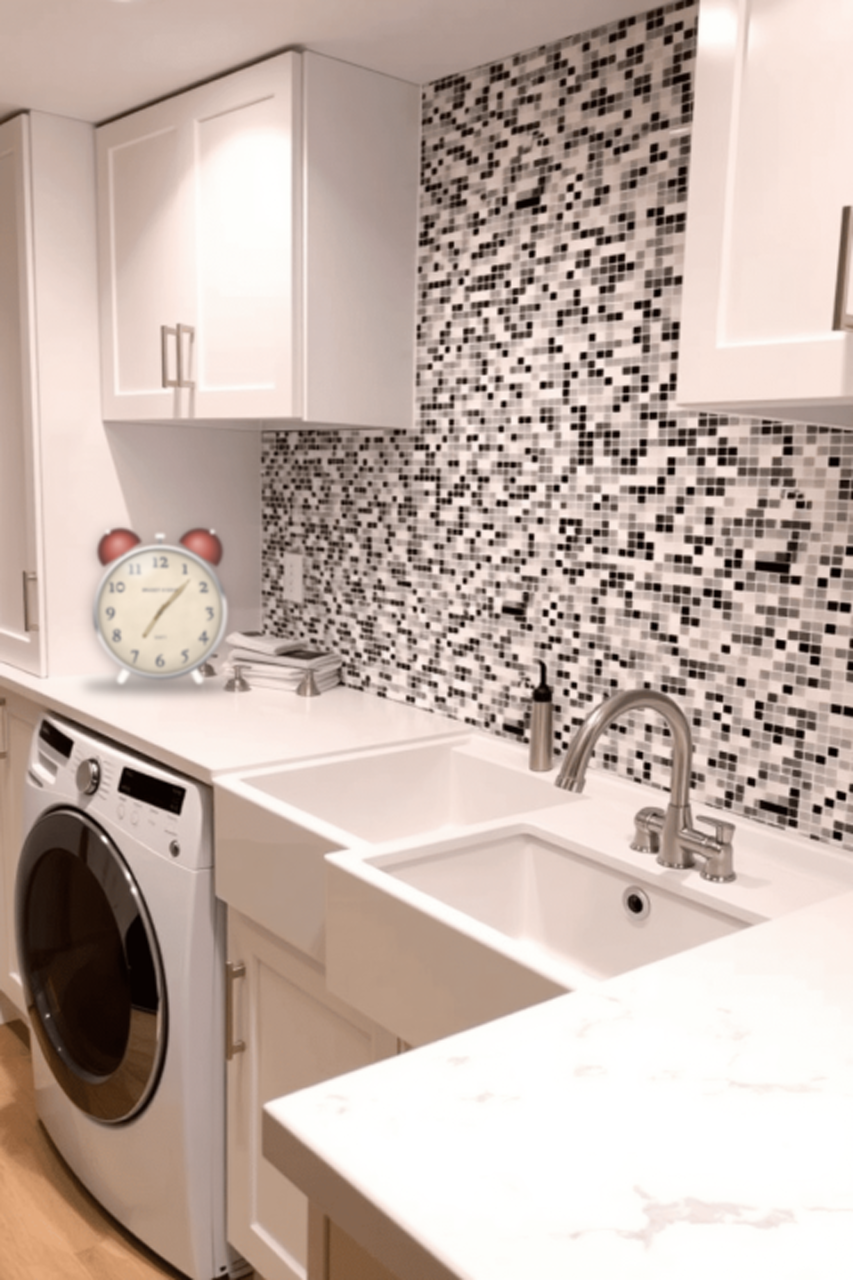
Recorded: 7 h 07 min
